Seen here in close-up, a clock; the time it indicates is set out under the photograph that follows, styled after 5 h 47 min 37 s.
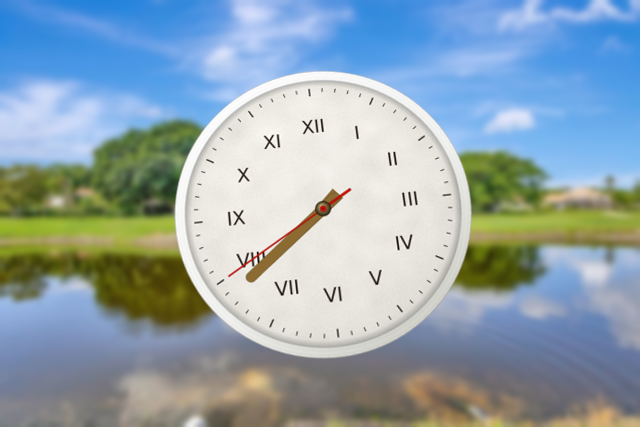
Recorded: 7 h 38 min 40 s
